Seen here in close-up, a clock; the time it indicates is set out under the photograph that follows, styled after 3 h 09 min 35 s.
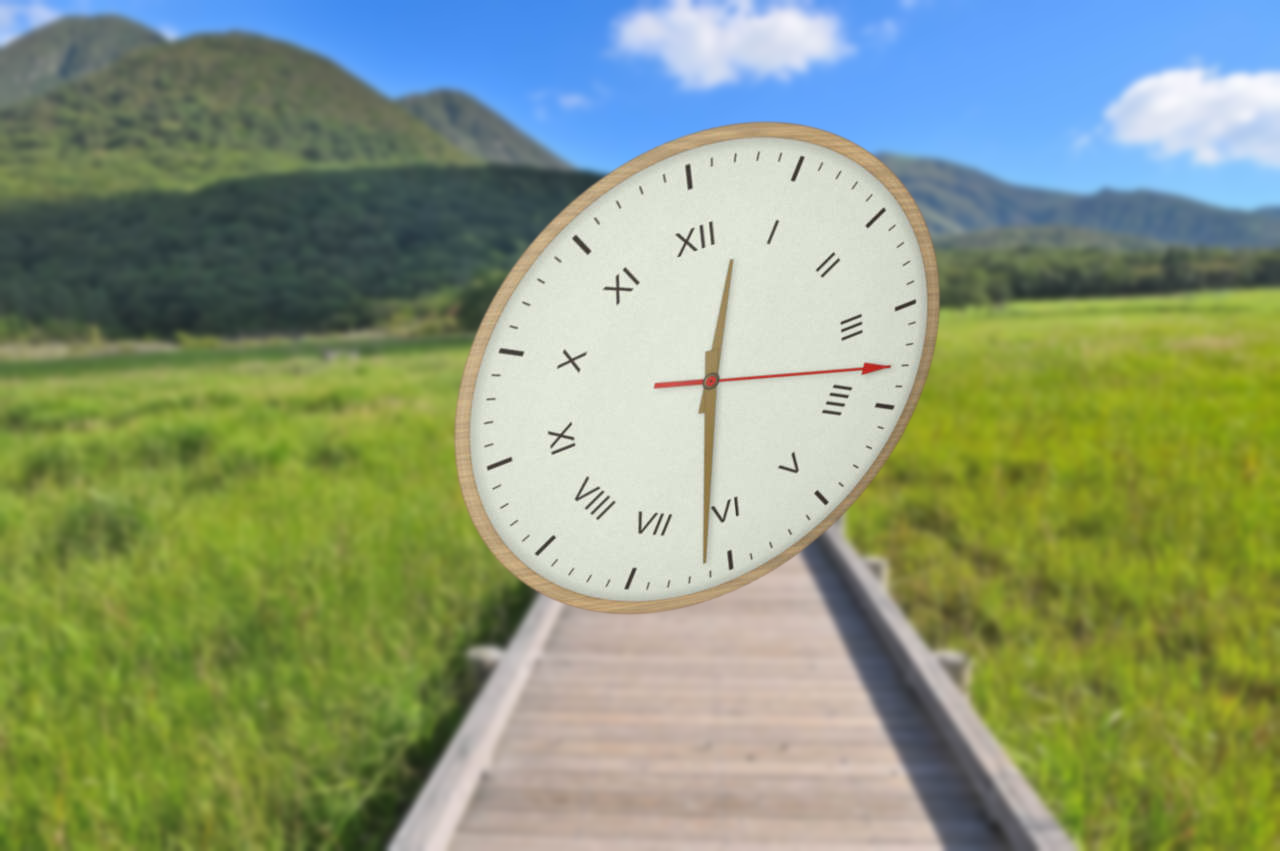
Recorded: 12 h 31 min 18 s
